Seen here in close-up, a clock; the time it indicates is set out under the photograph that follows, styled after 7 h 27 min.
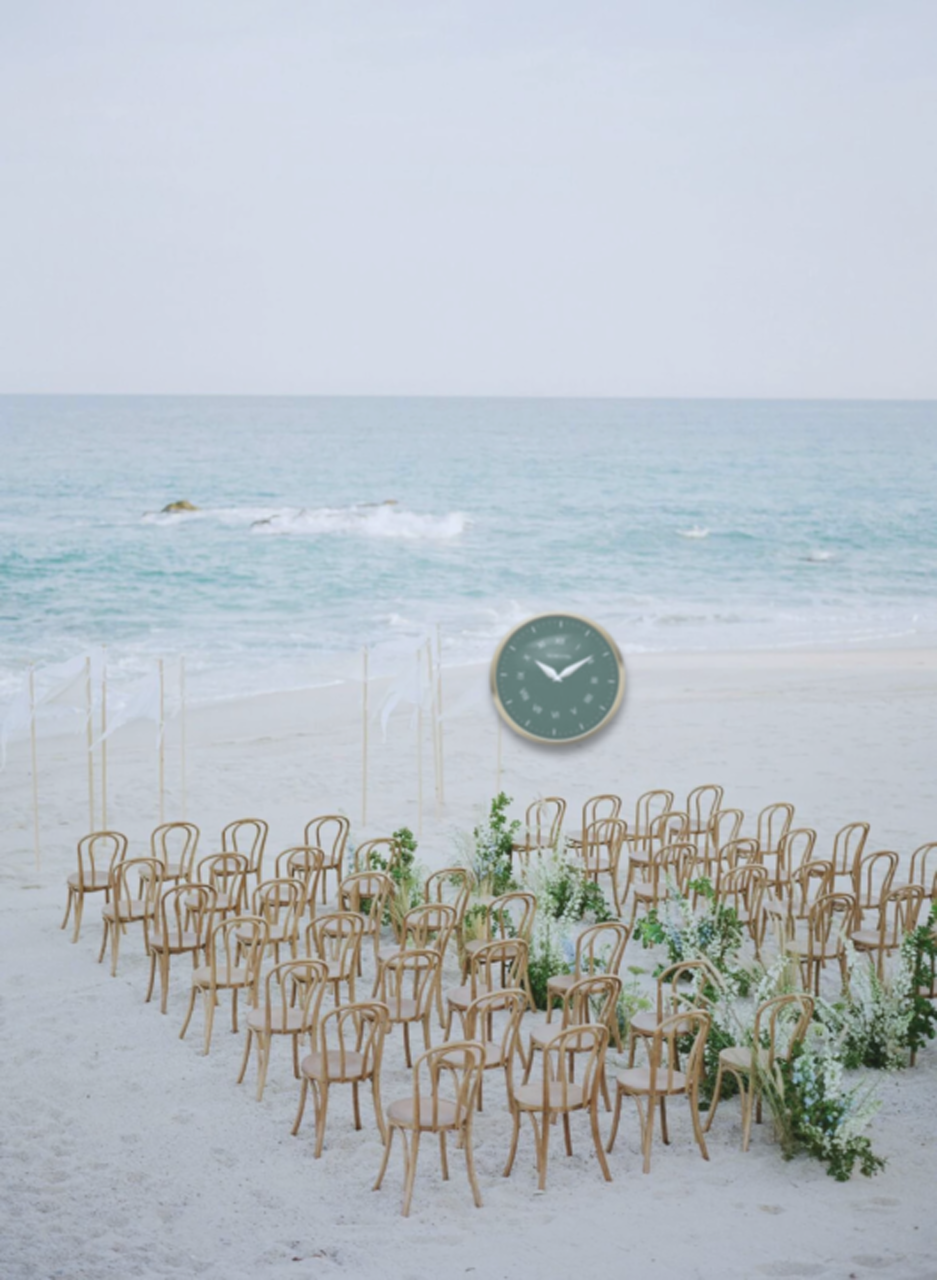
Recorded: 10 h 09 min
